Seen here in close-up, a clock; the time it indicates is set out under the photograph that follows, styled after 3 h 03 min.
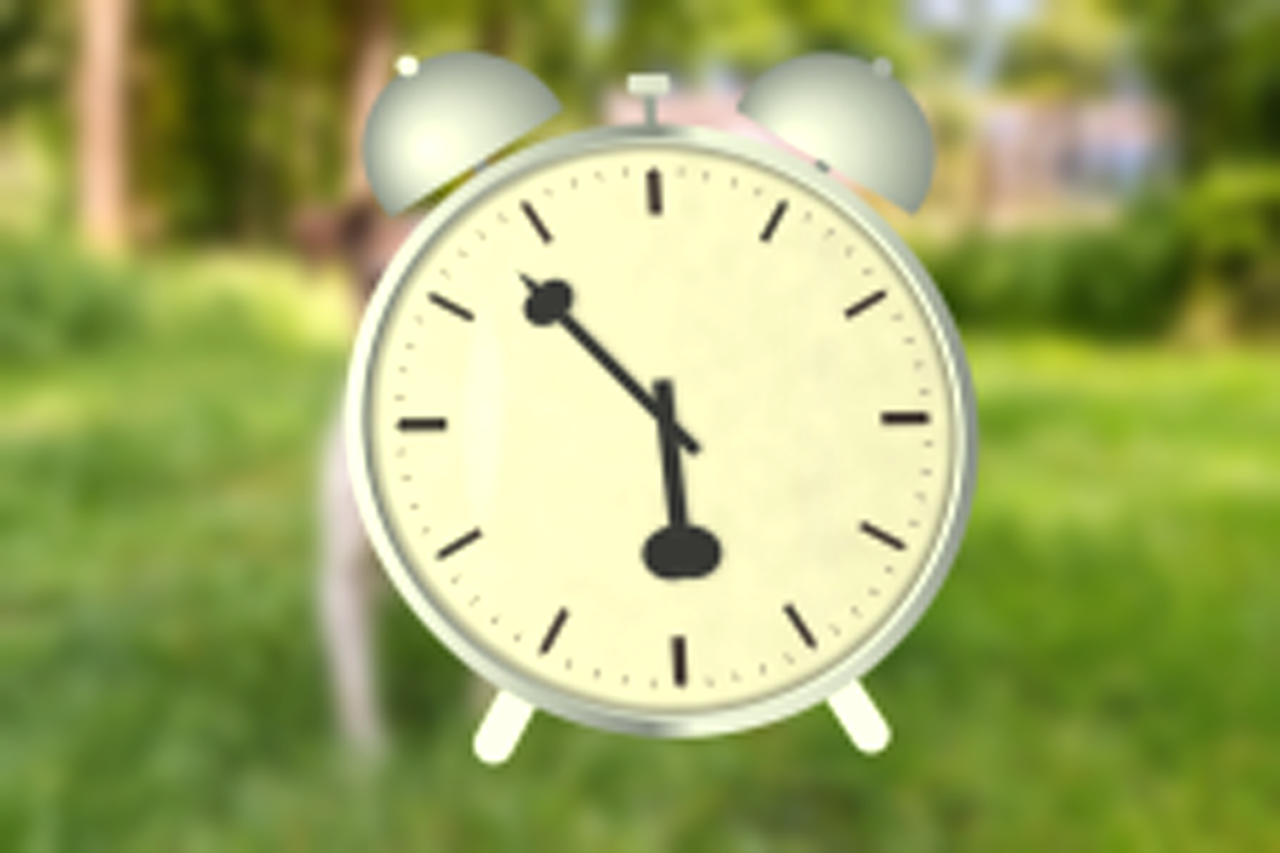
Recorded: 5 h 53 min
